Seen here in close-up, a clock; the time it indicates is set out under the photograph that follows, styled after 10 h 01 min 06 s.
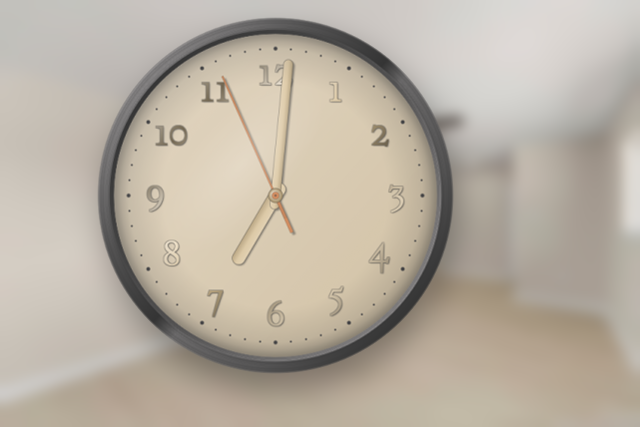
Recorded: 7 h 00 min 56 s
